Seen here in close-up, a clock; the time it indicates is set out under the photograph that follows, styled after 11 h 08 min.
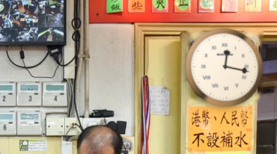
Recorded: 12 h 17 min
